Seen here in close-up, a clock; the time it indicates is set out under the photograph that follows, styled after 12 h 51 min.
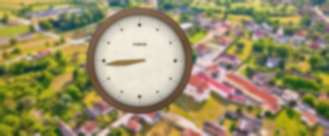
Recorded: 8 h 44 min
